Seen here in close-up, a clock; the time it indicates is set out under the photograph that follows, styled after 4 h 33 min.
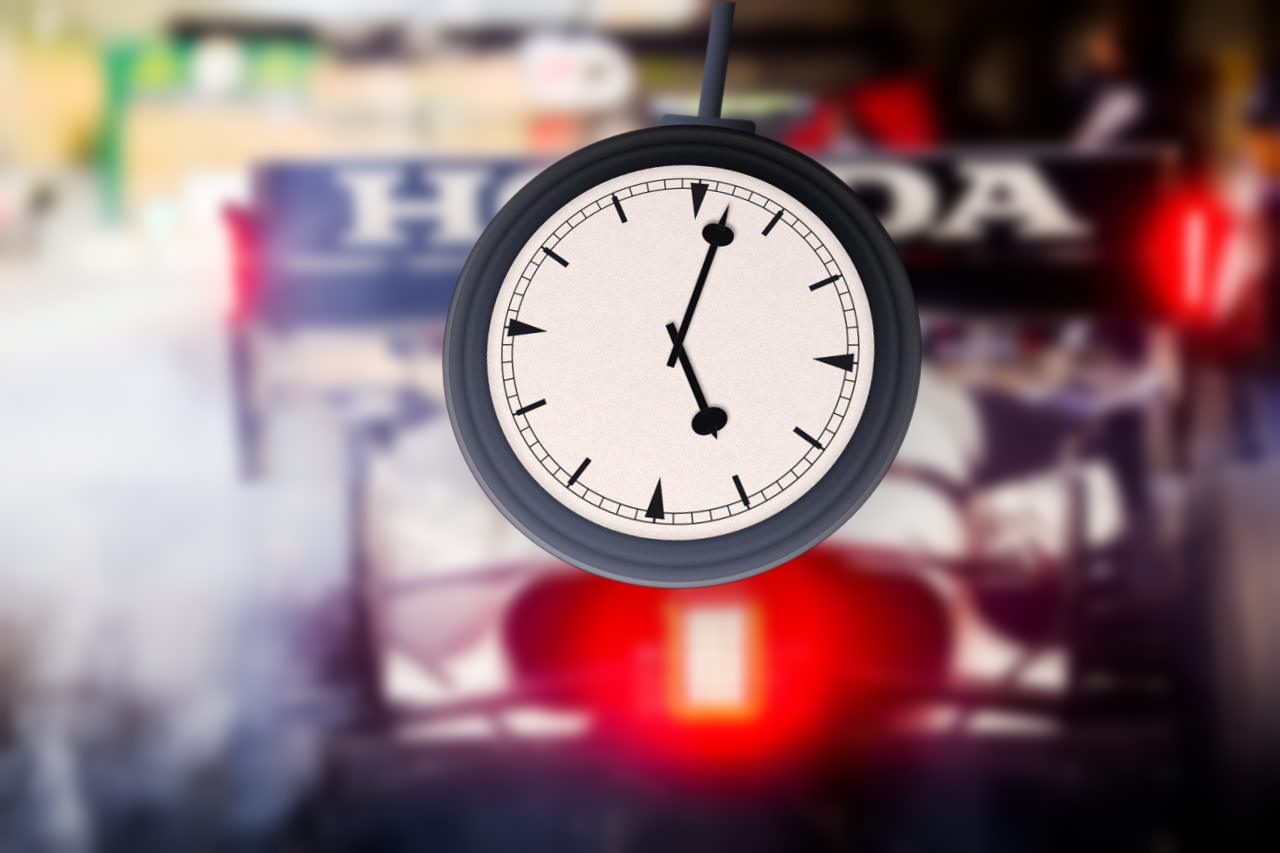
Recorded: 5 h 02 min
